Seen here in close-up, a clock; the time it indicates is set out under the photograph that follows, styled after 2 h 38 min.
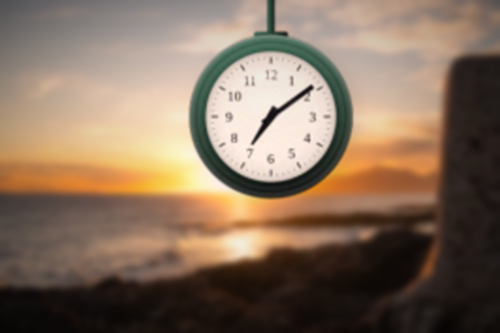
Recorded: 7 h 09 min
